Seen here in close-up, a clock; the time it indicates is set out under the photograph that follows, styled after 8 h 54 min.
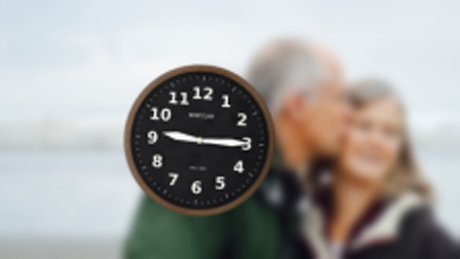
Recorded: 9 h 15 min
